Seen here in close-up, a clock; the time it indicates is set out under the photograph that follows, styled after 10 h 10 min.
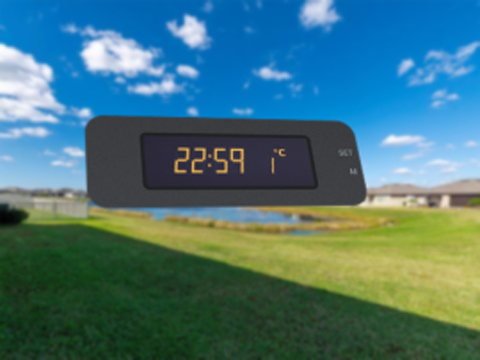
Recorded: 22 h 59 min
